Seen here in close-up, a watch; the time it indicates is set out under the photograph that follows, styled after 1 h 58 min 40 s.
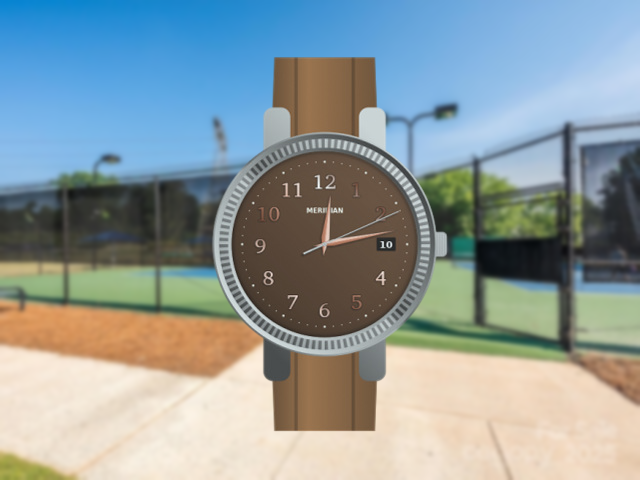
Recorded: 12 h 13 min 11 s
